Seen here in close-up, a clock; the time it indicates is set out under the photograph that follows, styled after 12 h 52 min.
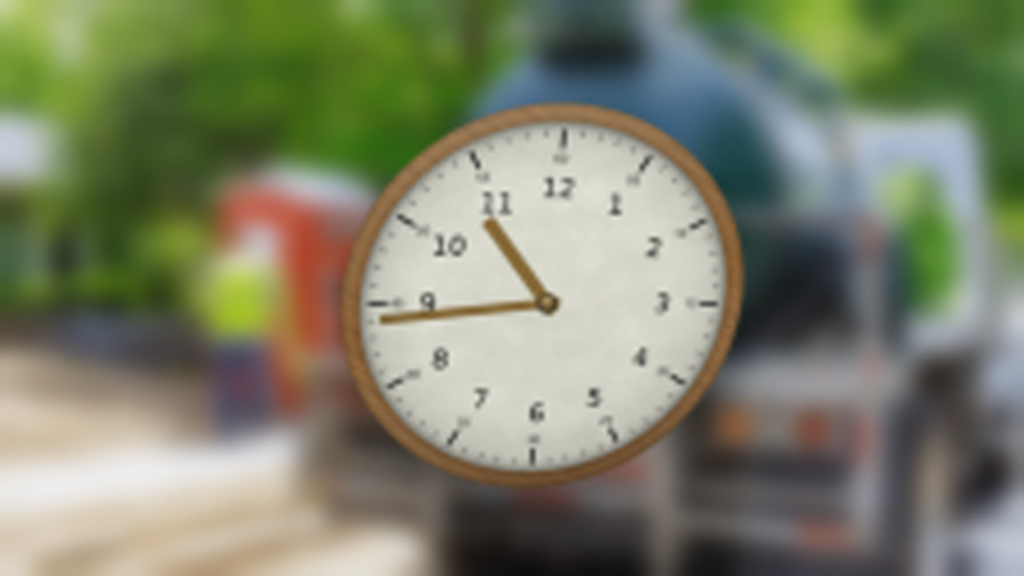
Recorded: 10 h 44 min
